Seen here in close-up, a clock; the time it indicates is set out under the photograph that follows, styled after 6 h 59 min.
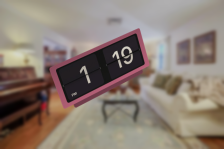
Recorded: 1 h 19 min
